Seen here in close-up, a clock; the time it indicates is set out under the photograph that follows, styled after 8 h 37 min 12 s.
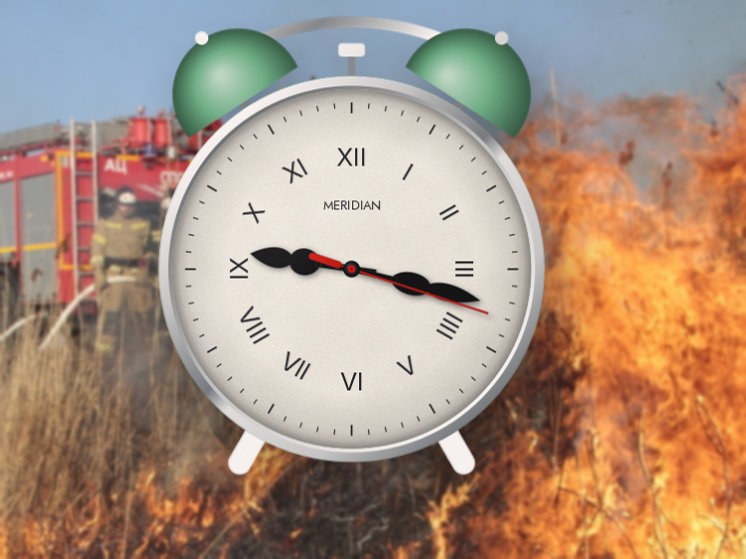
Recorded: 9 h 17 min 18 s
